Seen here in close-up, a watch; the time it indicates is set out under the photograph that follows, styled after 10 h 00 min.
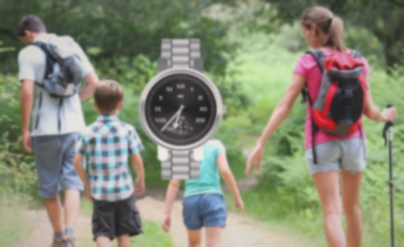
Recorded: 6 h 37 min
